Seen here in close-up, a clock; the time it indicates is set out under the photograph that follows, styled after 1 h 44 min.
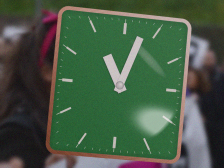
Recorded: 11 h 03 min
